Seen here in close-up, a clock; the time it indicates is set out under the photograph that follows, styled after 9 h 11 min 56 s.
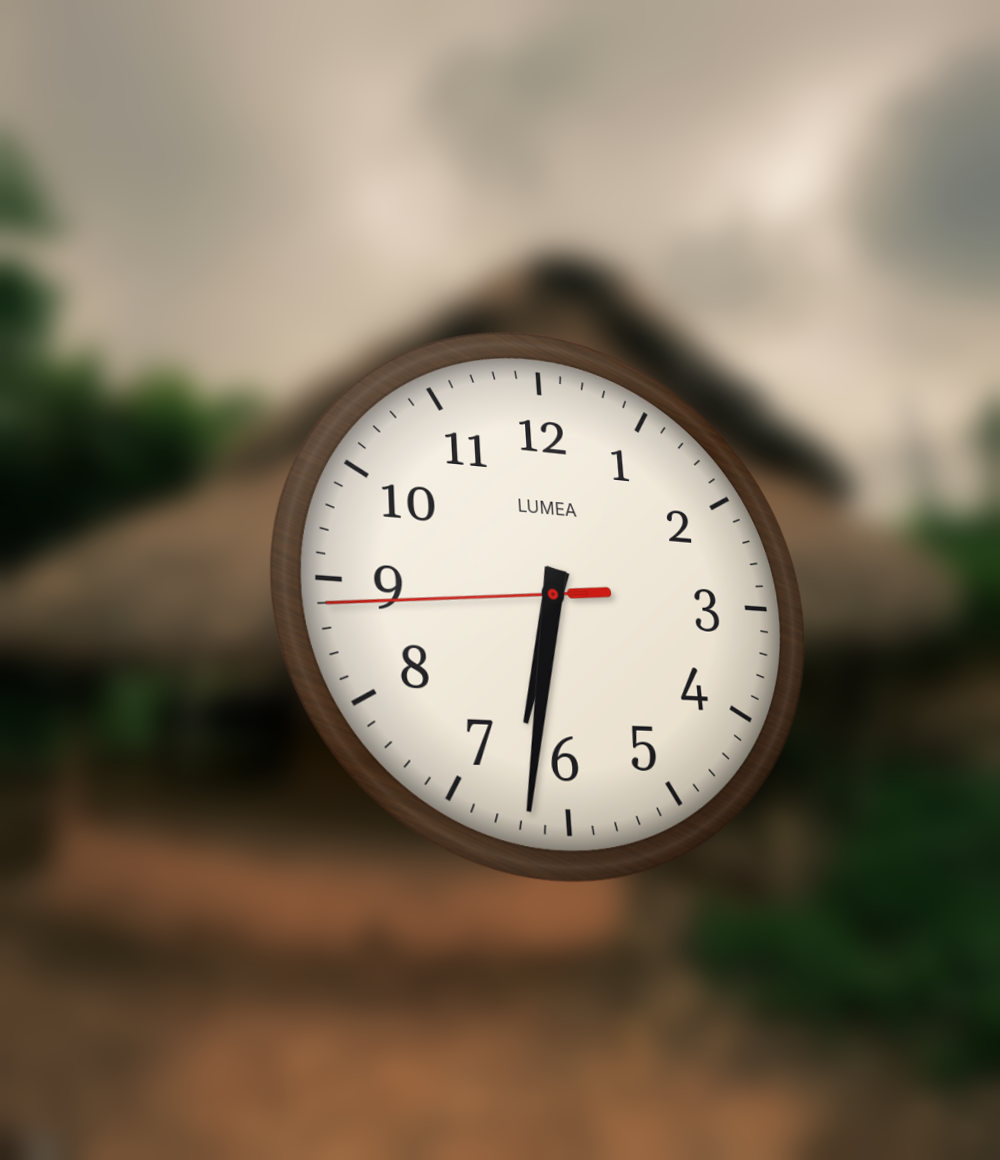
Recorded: 6 h 31 min 44 s
